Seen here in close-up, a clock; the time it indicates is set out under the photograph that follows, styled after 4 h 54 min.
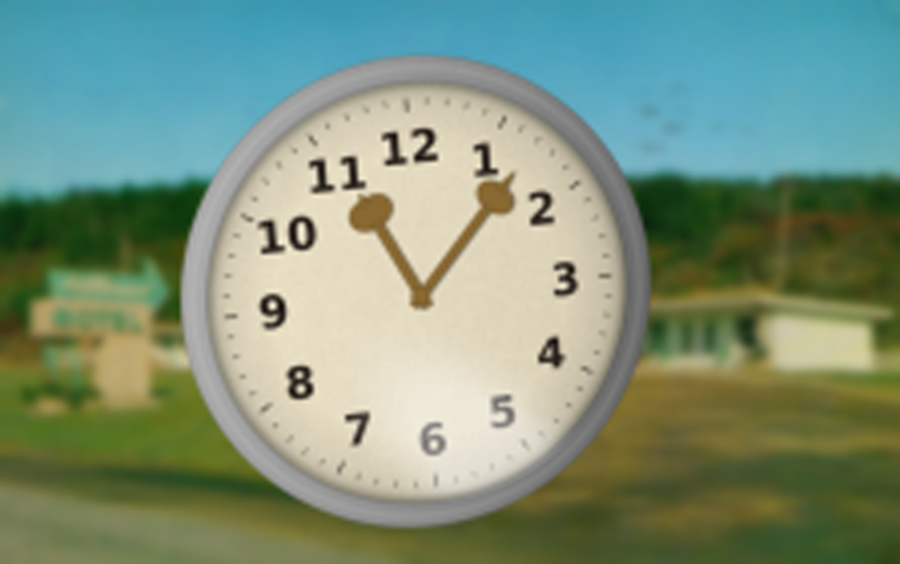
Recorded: 11 h 07 min
